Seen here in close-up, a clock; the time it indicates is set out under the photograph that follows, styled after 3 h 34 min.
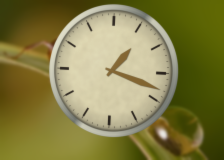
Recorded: 1 h 18 min
